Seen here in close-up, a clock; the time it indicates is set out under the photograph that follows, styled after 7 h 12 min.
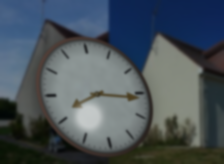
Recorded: 8 h 16 min
